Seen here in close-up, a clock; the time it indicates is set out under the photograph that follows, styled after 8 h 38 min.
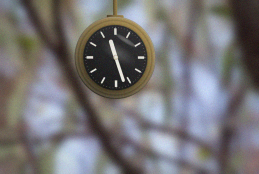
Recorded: 11 h 27 min
